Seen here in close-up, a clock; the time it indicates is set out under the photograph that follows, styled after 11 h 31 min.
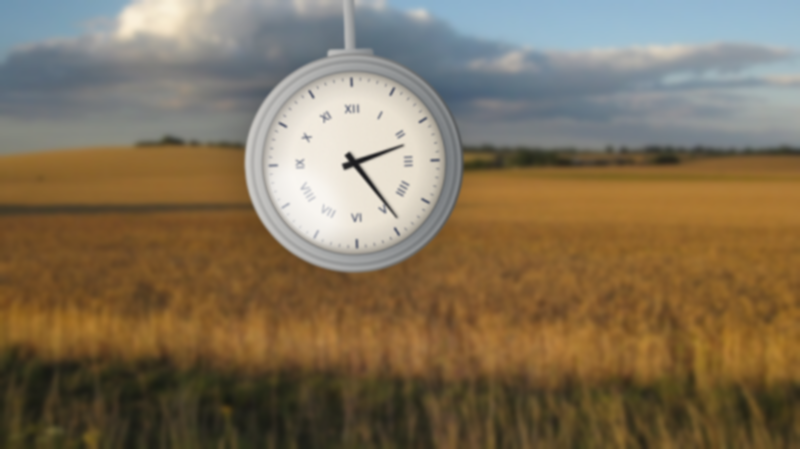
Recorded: 2 h 24 min
